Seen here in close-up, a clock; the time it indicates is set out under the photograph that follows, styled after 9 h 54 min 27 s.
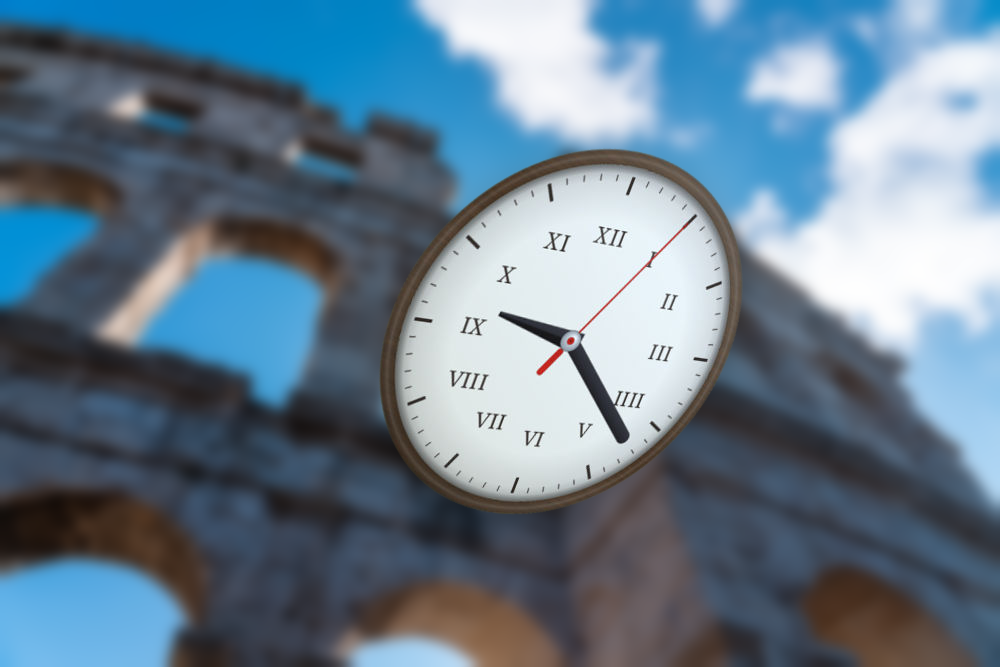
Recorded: 9 h 22 min 05 s
